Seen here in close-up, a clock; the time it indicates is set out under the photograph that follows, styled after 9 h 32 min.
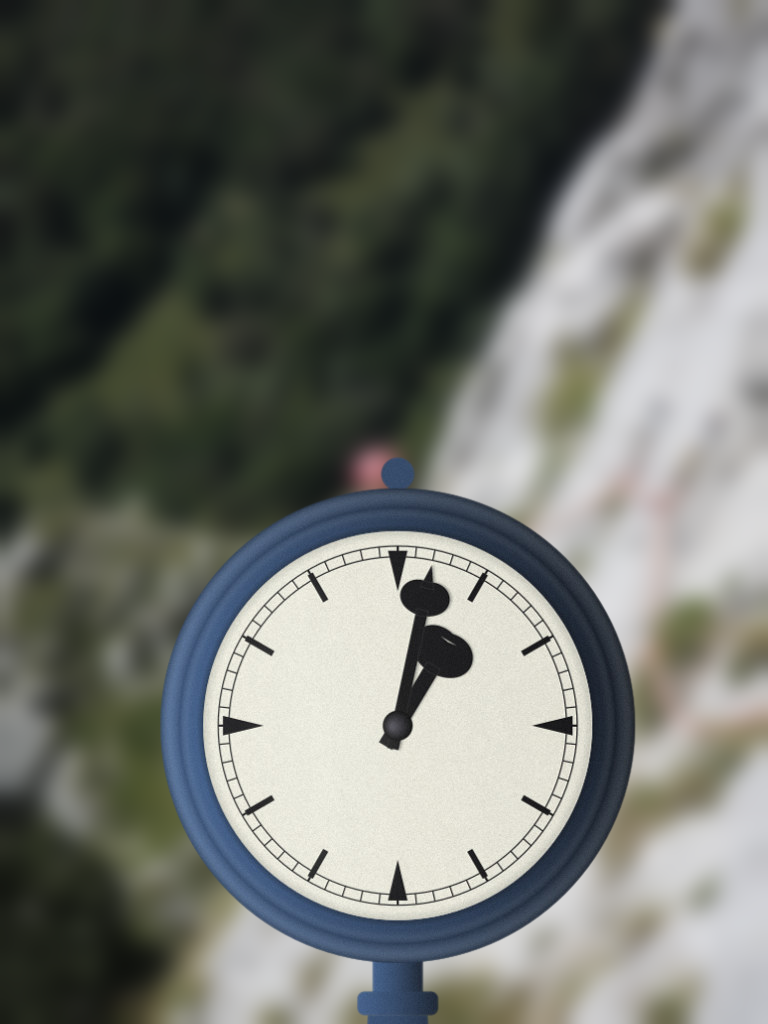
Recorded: 1 h 02 min
